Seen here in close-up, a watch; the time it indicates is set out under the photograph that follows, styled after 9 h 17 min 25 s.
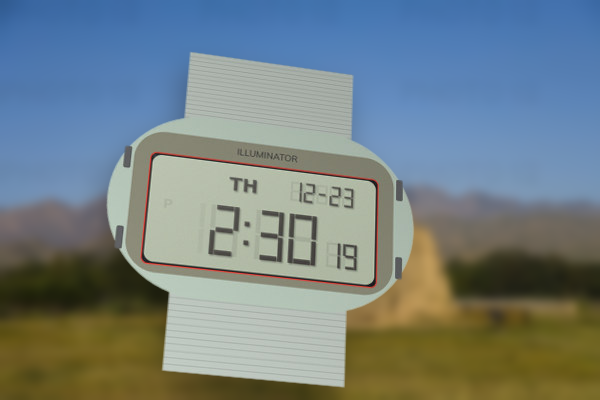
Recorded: 2 h 30 min 19 s
